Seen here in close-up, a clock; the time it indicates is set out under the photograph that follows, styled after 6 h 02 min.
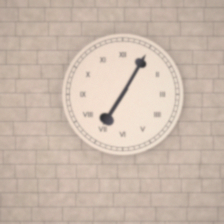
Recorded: 7 h 05 min
